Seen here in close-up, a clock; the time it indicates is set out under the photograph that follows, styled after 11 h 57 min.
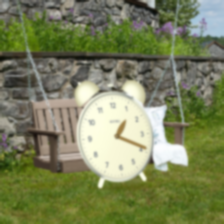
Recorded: 1 h 19 min
